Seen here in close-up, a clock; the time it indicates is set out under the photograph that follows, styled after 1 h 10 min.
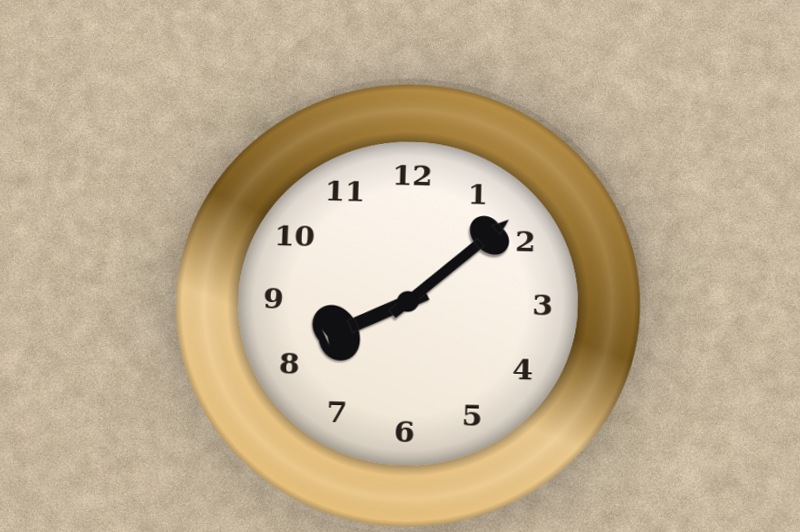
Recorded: 8 h 08 min
